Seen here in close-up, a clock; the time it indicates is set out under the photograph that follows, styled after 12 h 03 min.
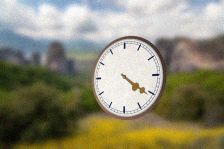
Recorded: 4 h 21 min
